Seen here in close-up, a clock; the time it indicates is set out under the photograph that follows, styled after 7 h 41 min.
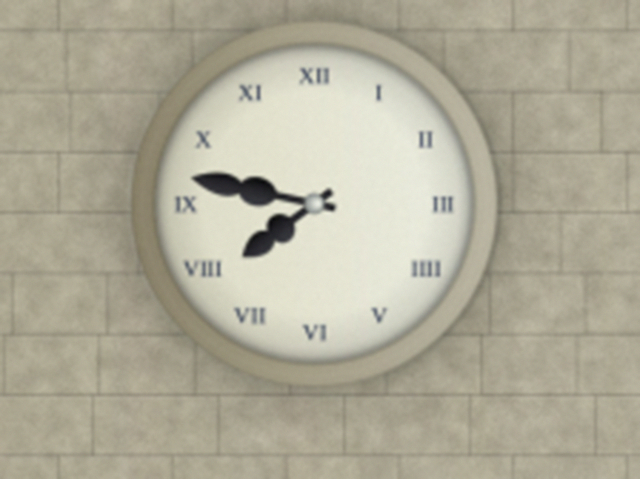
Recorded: 7 h 47 min
